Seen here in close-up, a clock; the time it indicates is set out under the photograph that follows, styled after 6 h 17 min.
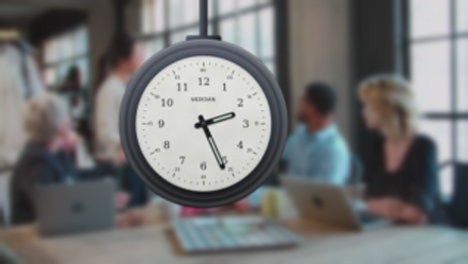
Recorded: 2 h 26 min
